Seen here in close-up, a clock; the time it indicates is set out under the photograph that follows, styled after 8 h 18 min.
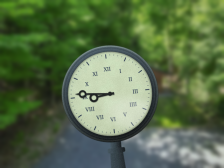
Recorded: 8 h 46 min
